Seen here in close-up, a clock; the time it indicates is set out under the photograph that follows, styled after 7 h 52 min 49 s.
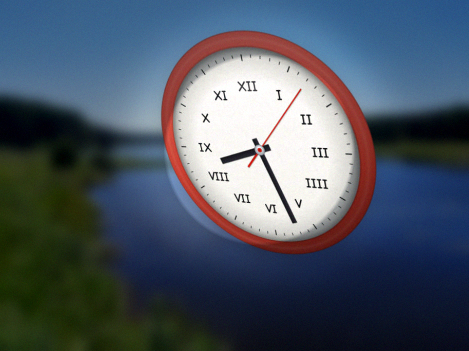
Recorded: 8 h 27 min 07 s
